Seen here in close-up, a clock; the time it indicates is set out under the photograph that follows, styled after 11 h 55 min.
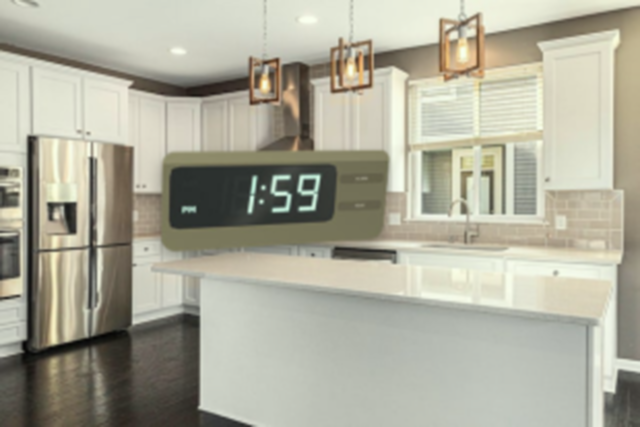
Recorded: 1 h 59 min
